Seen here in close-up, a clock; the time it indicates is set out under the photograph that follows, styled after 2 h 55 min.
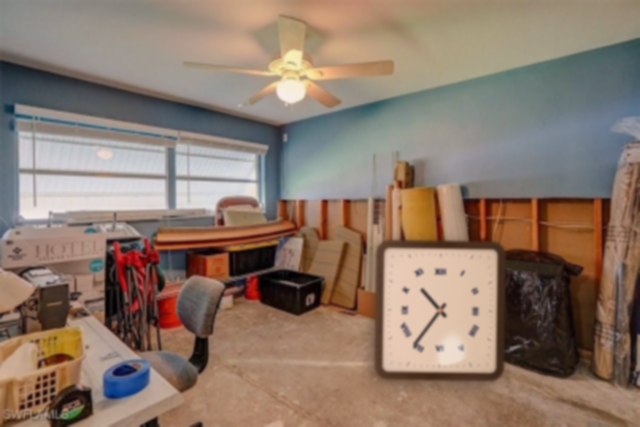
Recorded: 10 h 36 min
